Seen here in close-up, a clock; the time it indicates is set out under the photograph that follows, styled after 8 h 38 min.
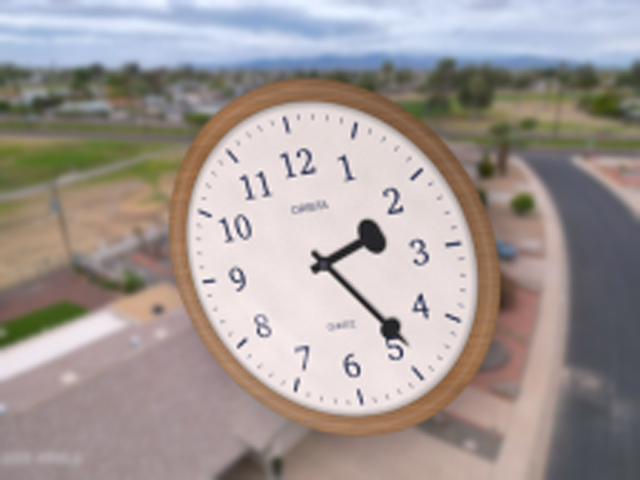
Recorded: 2 h 24 min
